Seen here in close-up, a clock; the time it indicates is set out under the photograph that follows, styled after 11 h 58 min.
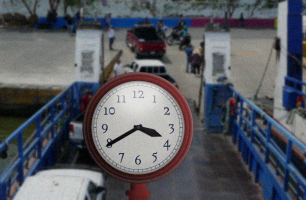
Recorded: 3 h 40 min
